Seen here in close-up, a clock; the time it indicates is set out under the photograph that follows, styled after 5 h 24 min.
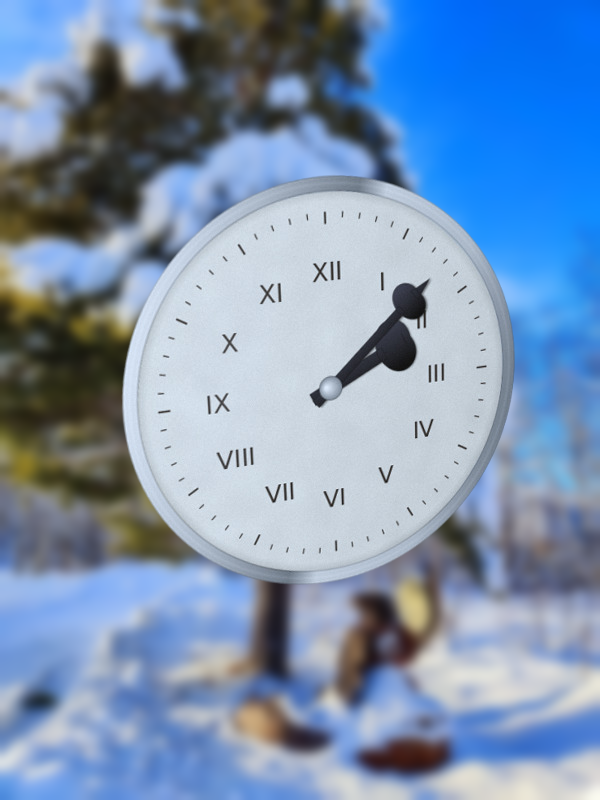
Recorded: 2 h 08 min
